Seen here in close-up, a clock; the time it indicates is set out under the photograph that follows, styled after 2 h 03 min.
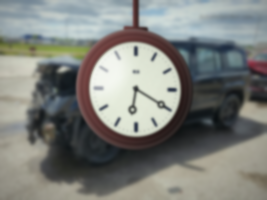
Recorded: 6 h 20 min
